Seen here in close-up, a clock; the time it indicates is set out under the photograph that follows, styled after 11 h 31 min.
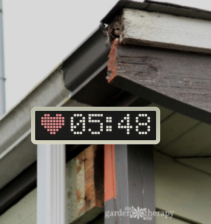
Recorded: 5 h 48 min
